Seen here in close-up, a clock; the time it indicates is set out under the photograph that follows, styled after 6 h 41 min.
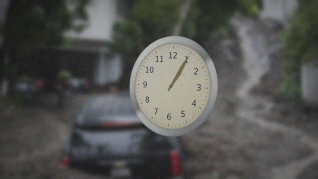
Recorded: 1 h 05 min
